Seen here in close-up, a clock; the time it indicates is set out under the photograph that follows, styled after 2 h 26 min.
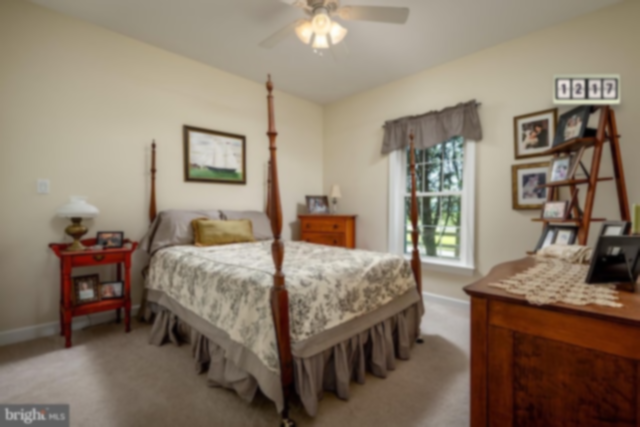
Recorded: 12 h 17 min
